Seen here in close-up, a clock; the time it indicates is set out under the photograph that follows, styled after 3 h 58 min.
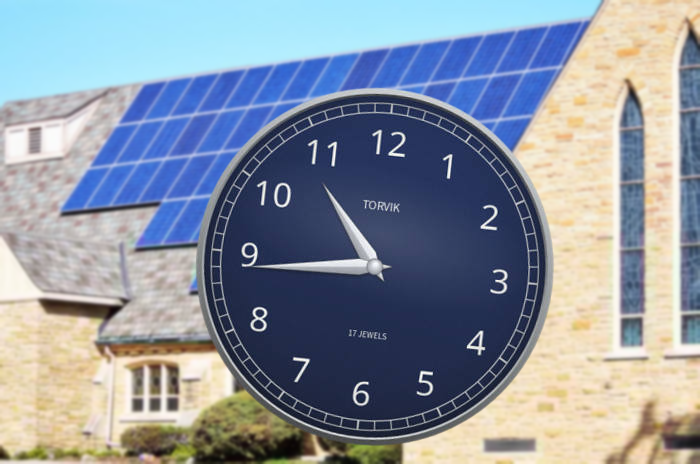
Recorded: 10 h 44 min
